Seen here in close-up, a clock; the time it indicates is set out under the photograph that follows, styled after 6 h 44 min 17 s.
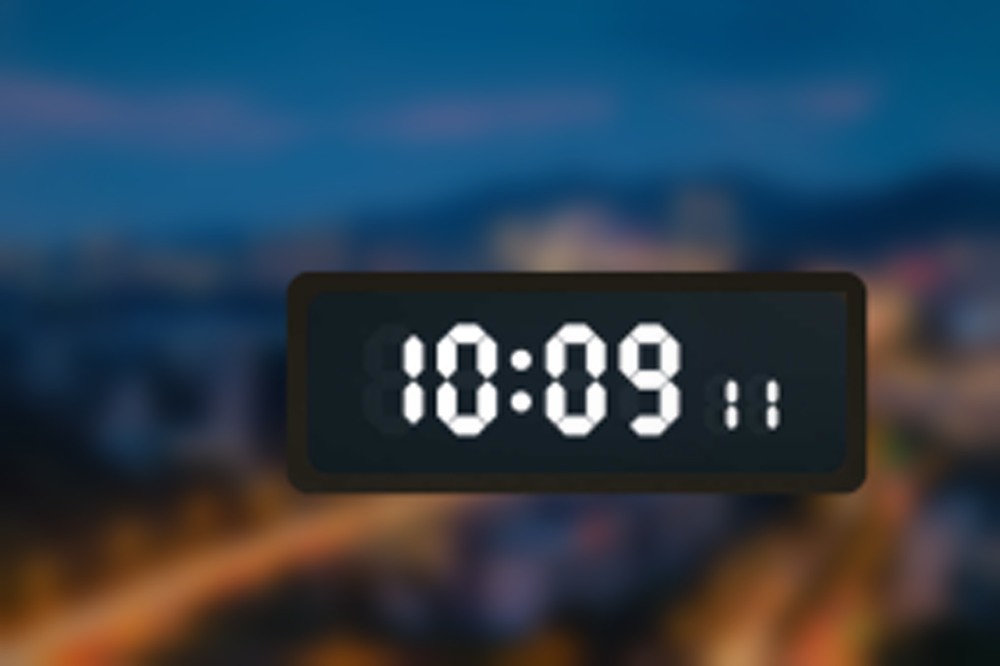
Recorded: 10 h 09 min 11 s
